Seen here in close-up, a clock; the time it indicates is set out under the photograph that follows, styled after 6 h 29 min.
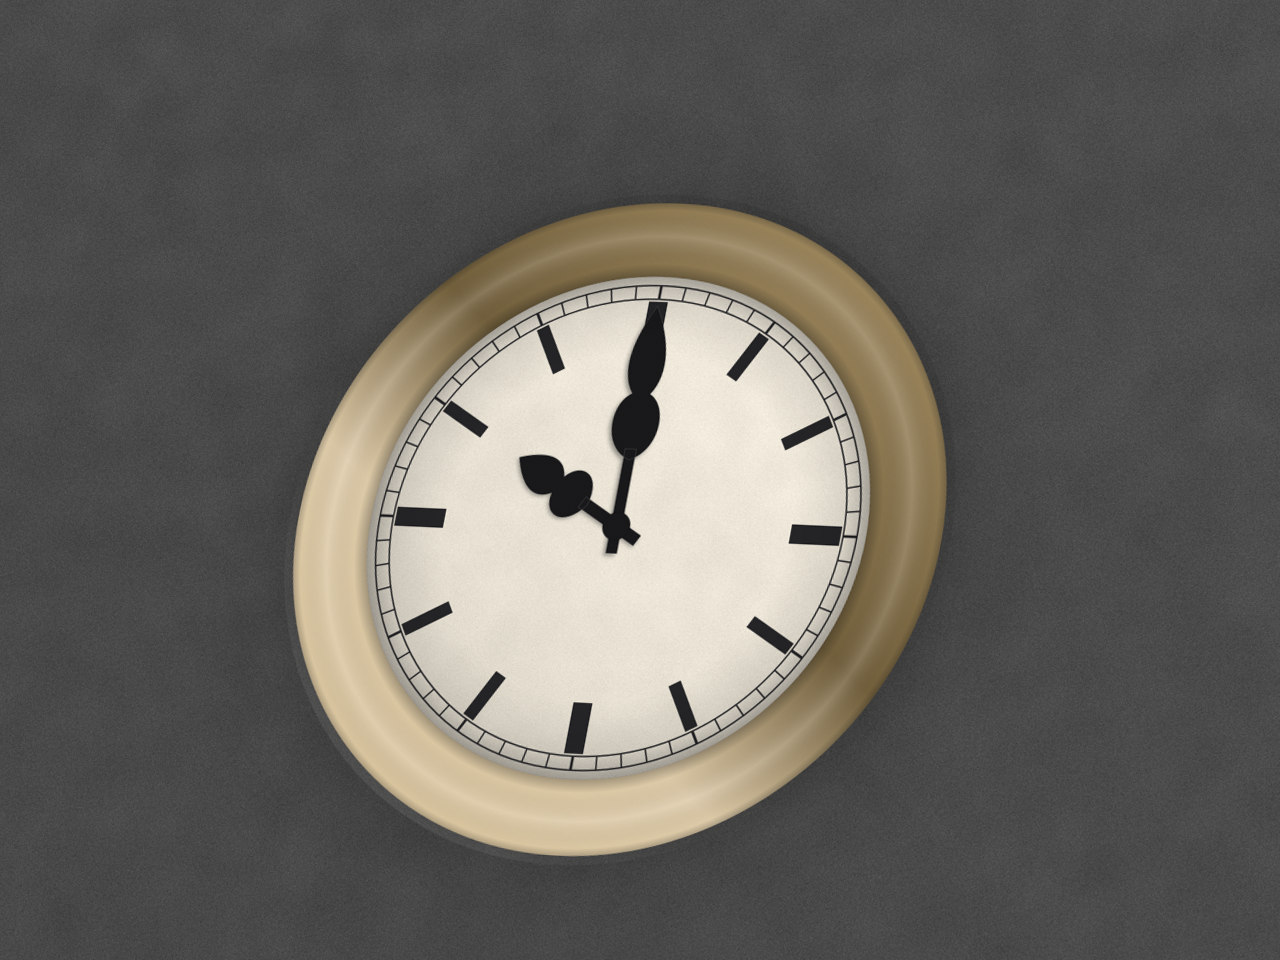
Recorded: 10 h 00 min
